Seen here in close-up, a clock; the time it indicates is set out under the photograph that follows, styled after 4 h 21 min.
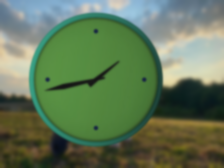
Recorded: 1 h 43 min
